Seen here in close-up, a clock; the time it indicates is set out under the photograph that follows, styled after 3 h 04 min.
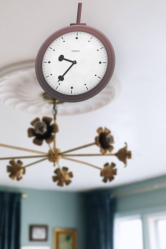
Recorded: 9 h 36 min
